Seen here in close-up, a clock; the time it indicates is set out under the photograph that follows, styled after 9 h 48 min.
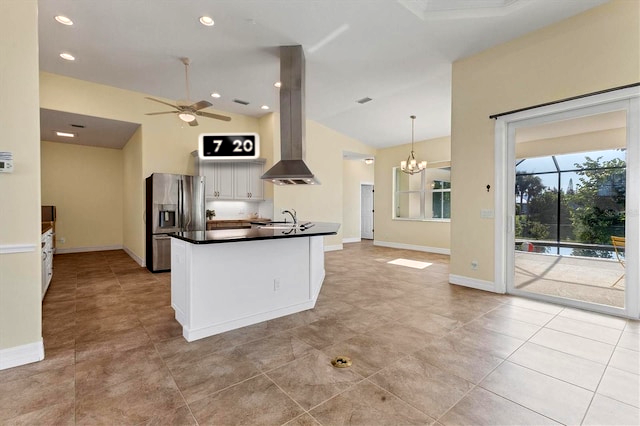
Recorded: 7 h 20 min
